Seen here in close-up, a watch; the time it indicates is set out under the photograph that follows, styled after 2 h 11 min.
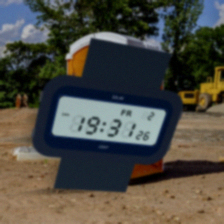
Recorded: 19 h 31 min
